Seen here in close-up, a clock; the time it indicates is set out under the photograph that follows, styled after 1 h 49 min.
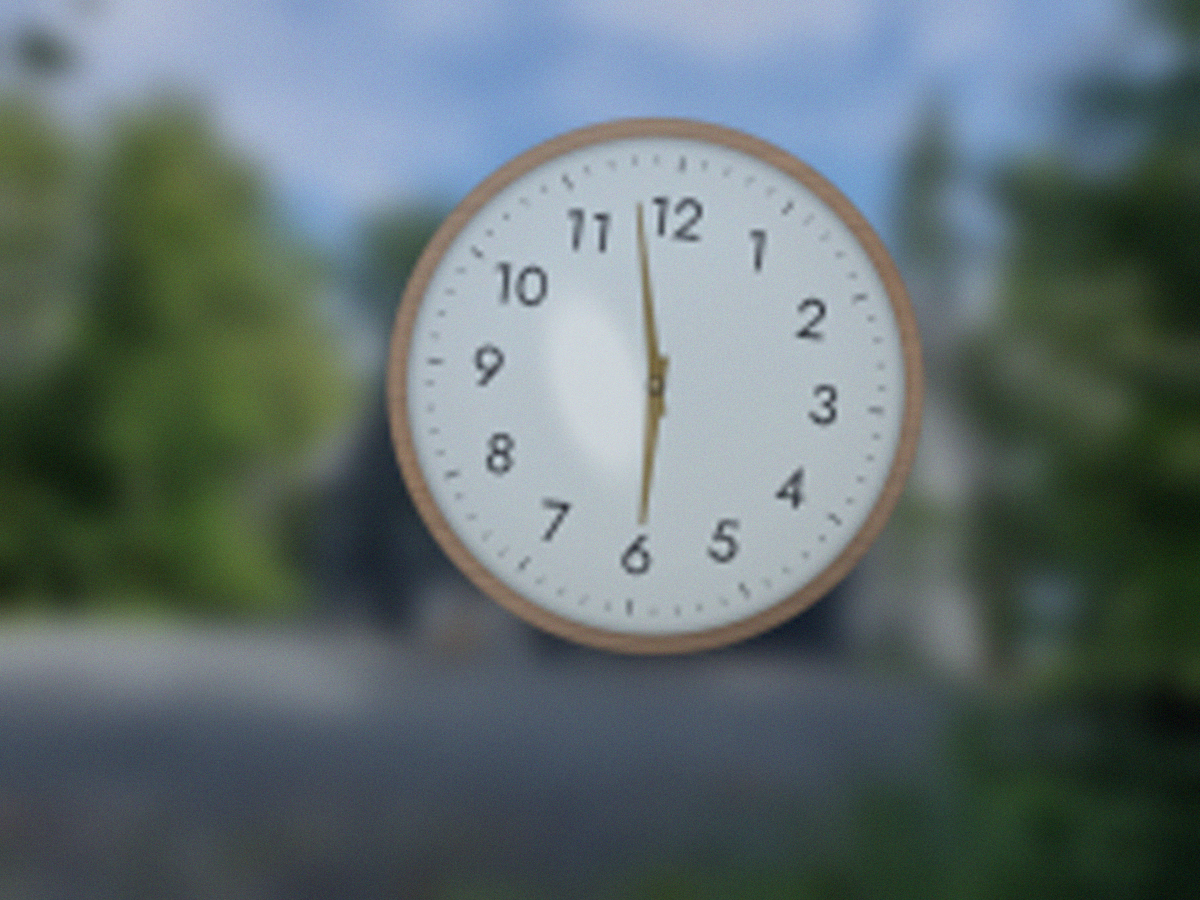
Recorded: 5 h 58 min
